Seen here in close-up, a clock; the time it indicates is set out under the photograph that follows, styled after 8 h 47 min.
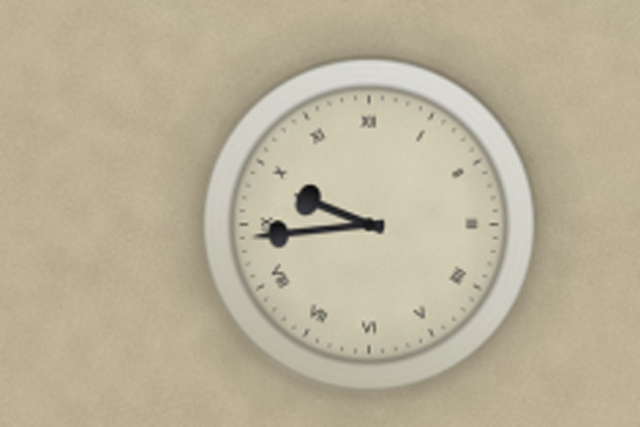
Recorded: 9 h 44 min
